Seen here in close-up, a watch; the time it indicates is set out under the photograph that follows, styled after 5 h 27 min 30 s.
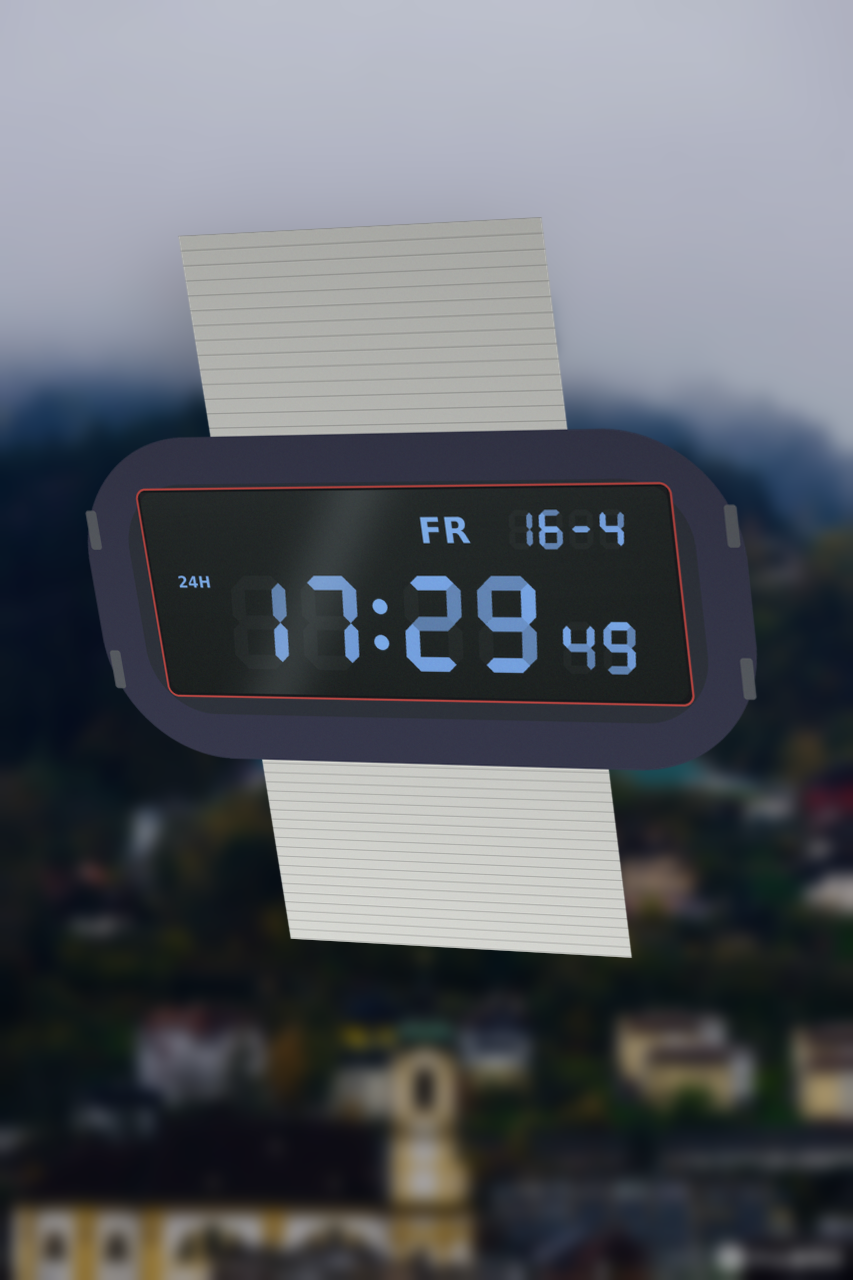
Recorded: 17 h 29 min 49 s
